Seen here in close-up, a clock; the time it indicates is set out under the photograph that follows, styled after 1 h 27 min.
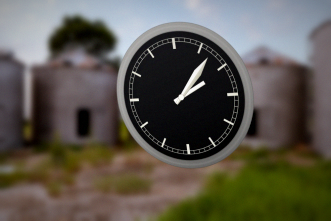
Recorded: 2 h 07 min
